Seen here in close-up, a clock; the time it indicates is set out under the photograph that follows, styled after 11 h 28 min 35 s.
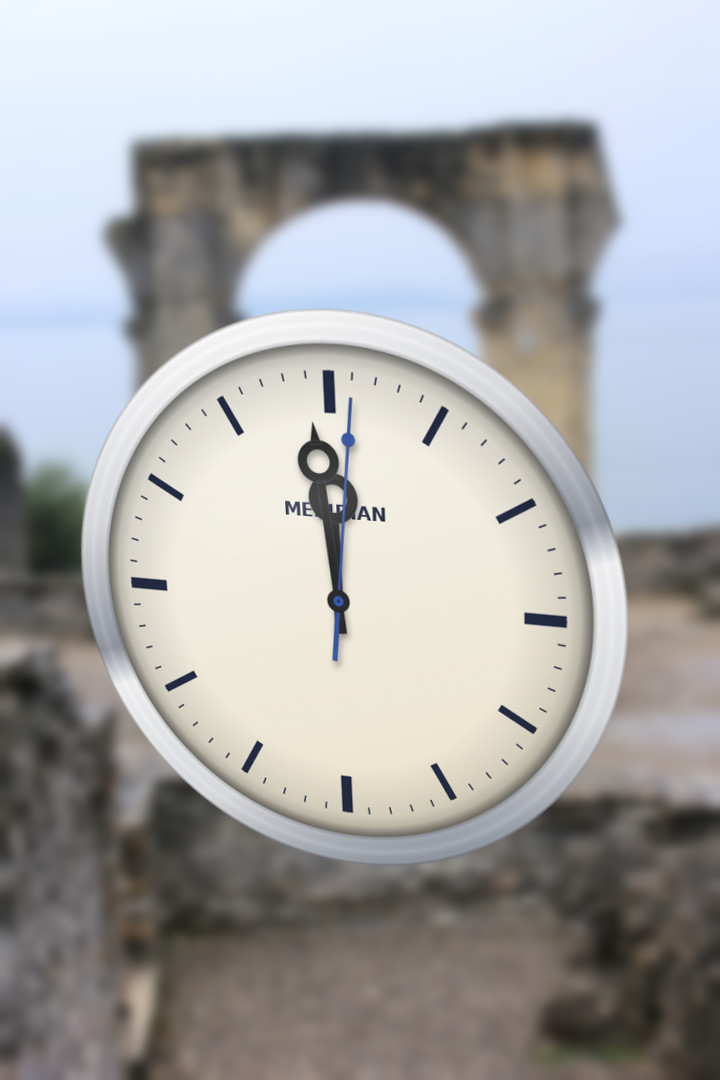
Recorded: 11 h 59 min 01 s
